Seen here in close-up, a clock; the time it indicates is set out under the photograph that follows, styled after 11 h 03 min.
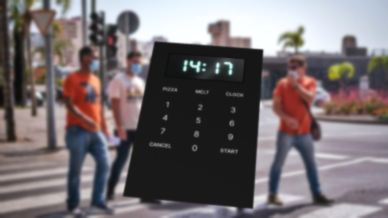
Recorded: 14 h 17 min
